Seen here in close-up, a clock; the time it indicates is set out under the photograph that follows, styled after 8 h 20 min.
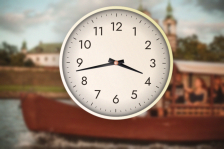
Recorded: 3 h 43 min
